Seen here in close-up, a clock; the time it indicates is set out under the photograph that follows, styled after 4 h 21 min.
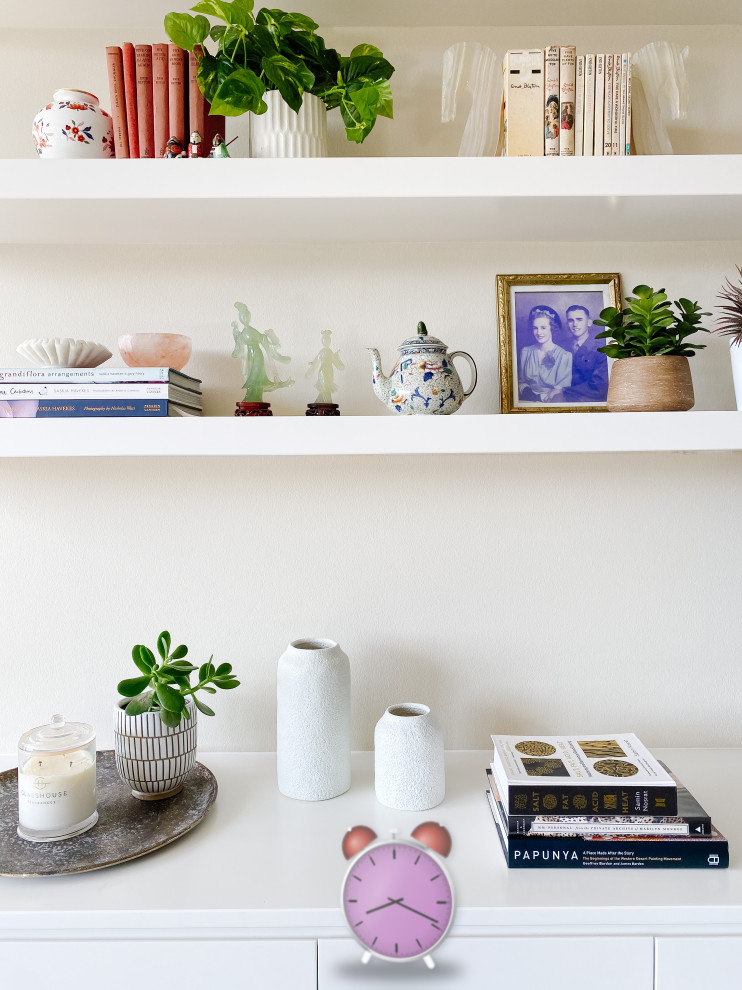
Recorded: 8 h 19 min
